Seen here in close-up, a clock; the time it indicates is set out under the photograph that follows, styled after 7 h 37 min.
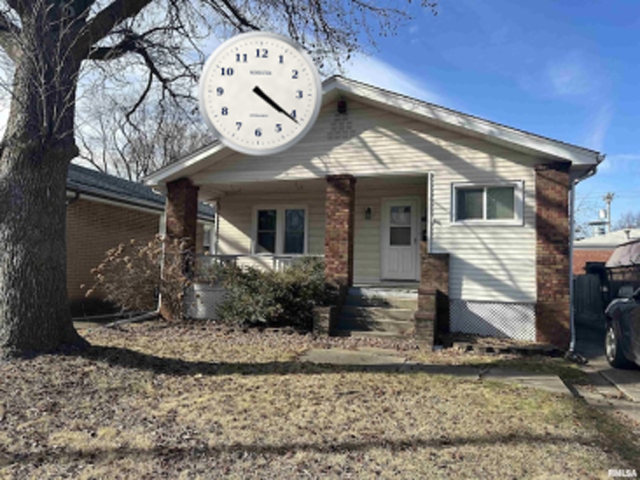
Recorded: 4 h 21 min
